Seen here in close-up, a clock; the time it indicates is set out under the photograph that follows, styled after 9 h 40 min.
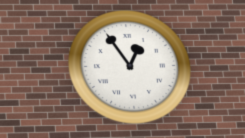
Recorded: 12 h 55 min
